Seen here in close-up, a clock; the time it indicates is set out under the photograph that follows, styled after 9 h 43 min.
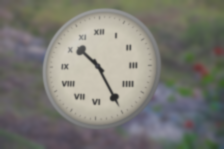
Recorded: 10 h 25 min
